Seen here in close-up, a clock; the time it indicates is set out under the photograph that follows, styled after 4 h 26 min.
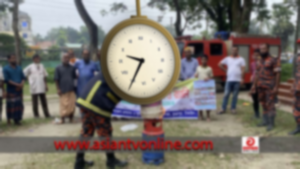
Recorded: 9 h 35 min
